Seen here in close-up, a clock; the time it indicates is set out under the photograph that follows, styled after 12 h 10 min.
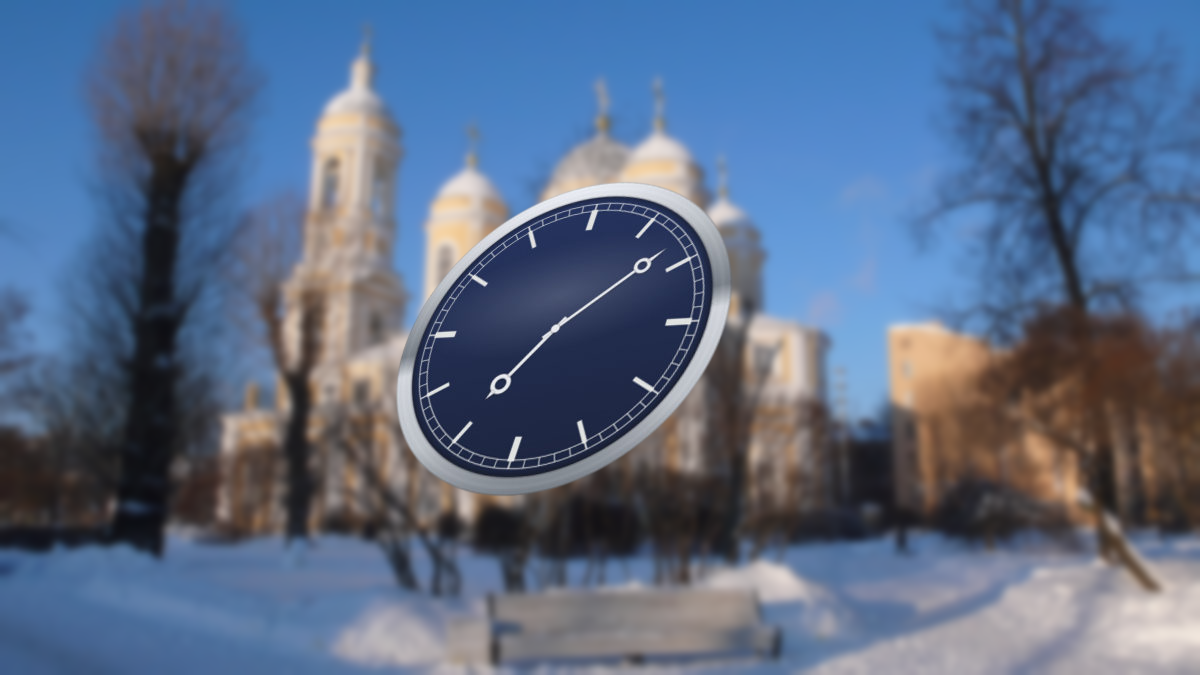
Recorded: 7 h 08 min
